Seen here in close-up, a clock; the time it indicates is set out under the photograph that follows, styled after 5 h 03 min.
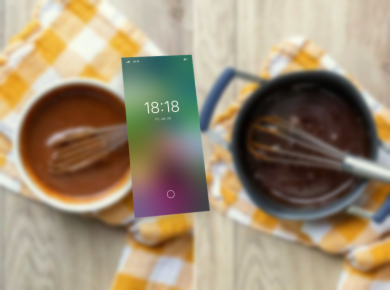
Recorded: 18 h 18 min
